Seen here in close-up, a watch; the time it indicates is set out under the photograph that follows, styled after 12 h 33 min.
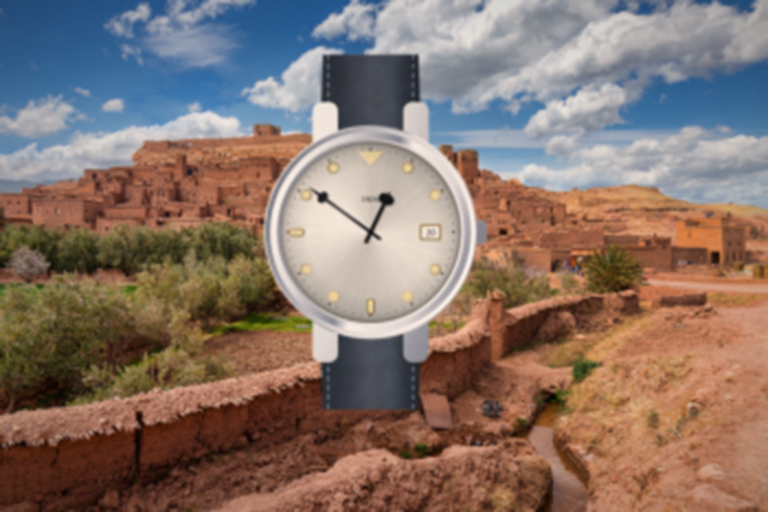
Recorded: 12 h 51 min
